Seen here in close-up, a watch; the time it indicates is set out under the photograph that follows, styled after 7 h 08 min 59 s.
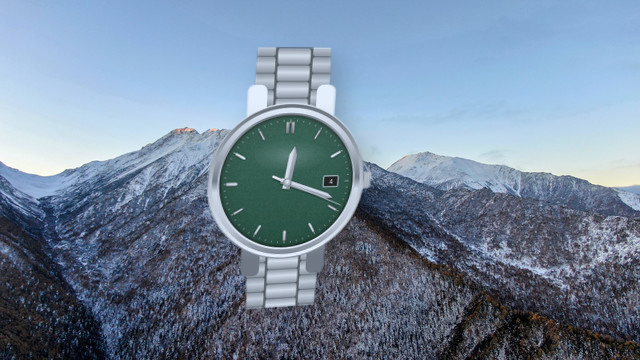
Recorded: 12 h 18 min 19 s
